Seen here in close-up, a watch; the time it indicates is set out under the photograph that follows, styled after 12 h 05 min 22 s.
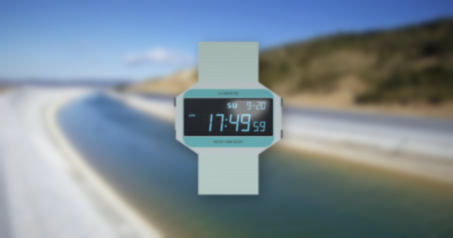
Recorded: 17 h 49 min 59 s
